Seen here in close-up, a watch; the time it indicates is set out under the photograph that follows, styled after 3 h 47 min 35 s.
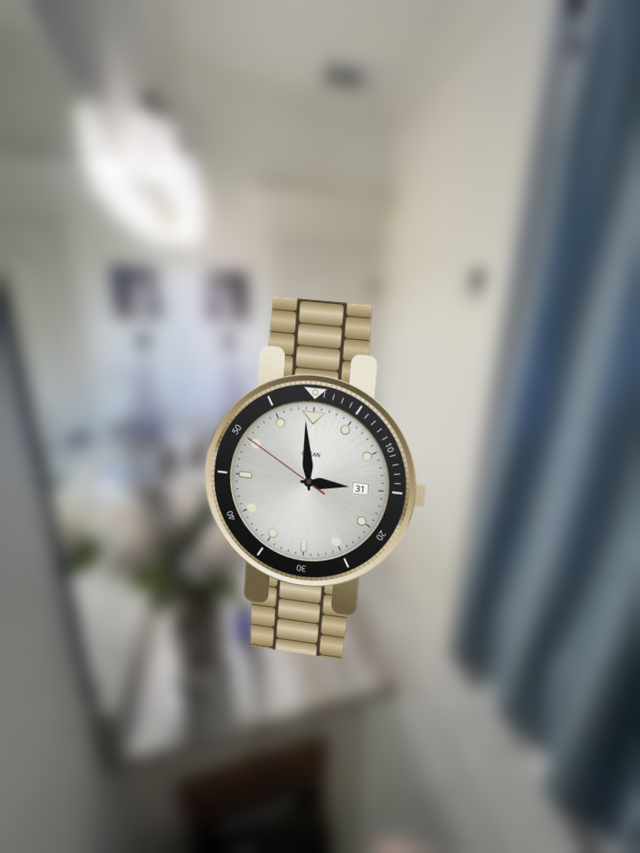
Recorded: 2 h 58 min 50 s
